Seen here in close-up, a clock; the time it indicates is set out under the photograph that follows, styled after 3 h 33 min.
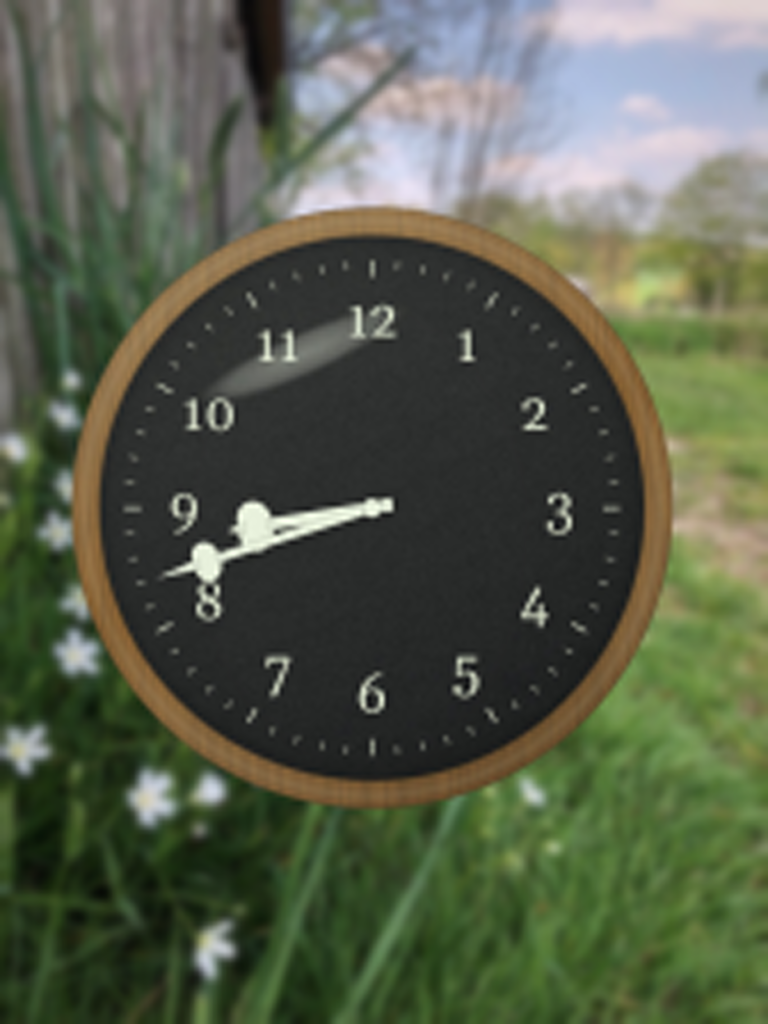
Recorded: 8 h 42 min
